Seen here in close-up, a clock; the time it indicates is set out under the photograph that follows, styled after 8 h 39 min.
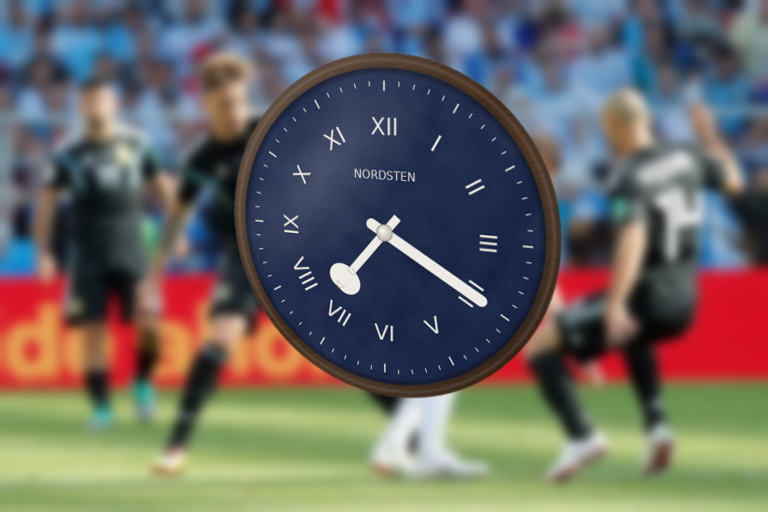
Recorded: 7 h 20 min
